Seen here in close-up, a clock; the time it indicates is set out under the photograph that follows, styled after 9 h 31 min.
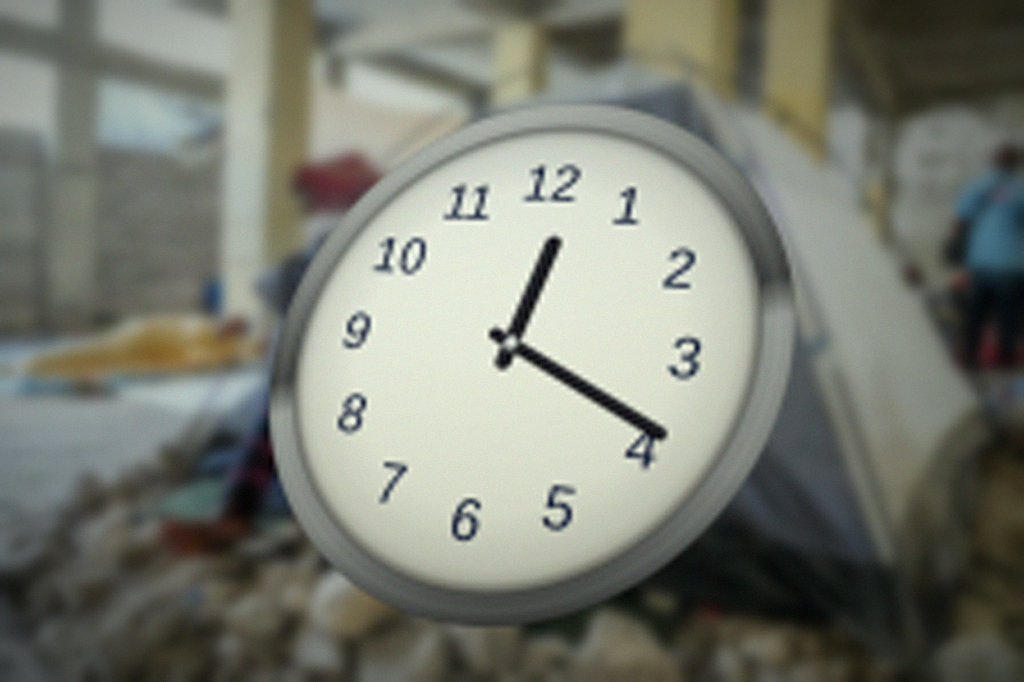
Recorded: 12 h 19 min
